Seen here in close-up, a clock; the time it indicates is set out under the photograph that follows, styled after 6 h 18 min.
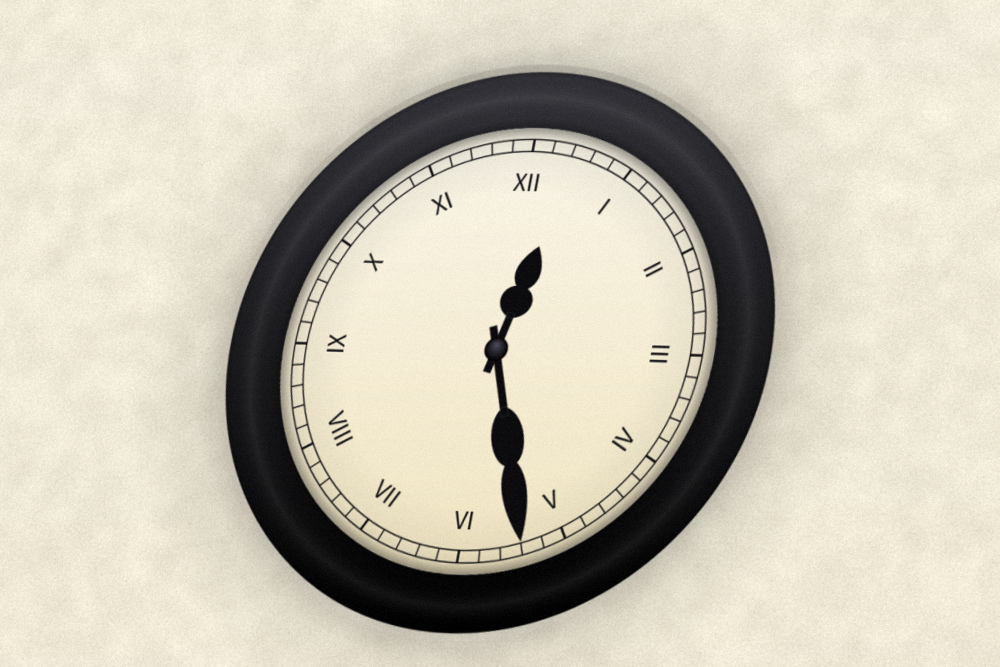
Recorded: 12 h 27 min
